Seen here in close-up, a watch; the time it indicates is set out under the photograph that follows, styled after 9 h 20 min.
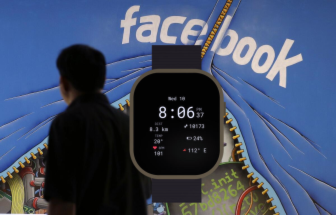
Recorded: 8 h 06 min
